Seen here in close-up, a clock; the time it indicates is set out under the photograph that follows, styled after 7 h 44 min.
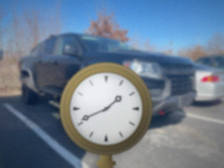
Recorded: 1 h 41 min
